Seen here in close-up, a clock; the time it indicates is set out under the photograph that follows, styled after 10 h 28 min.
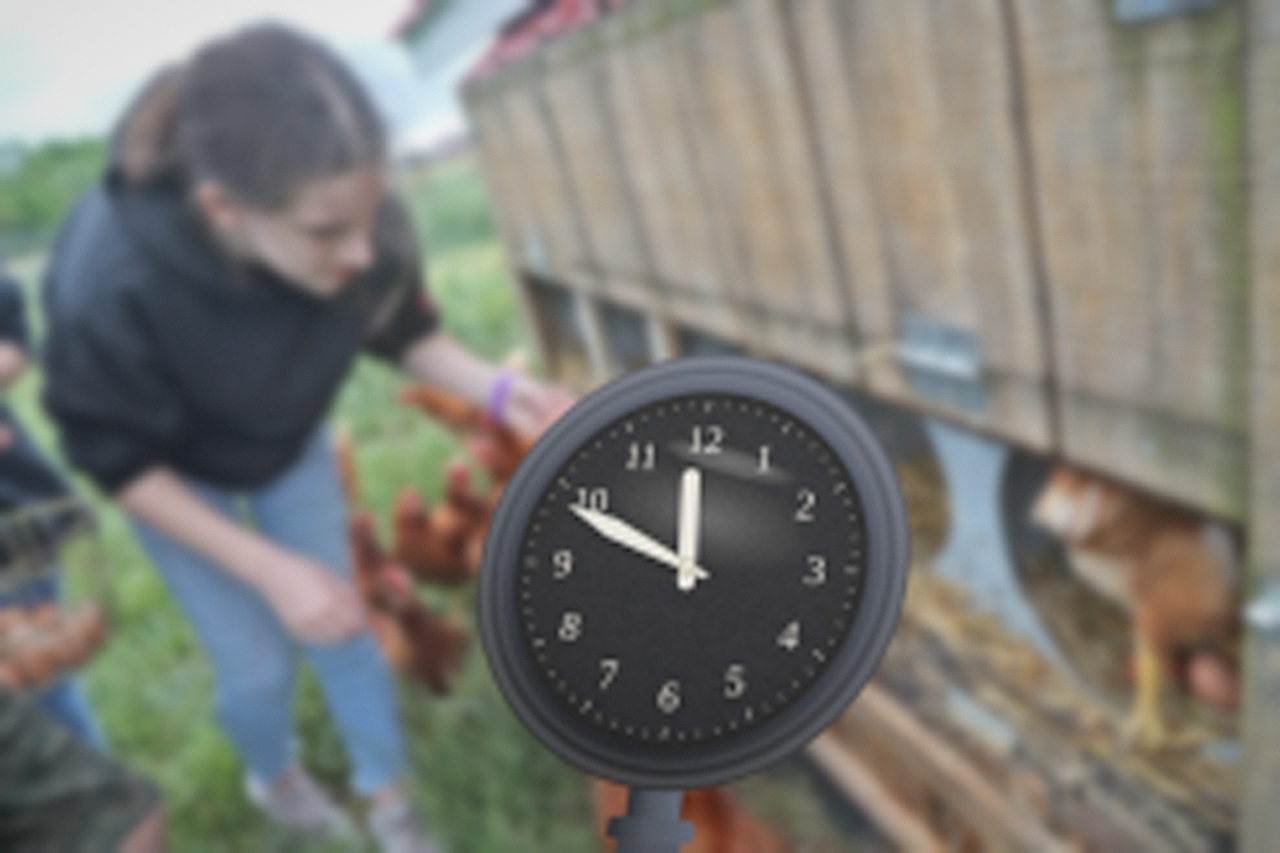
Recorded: 11 h 49 min
